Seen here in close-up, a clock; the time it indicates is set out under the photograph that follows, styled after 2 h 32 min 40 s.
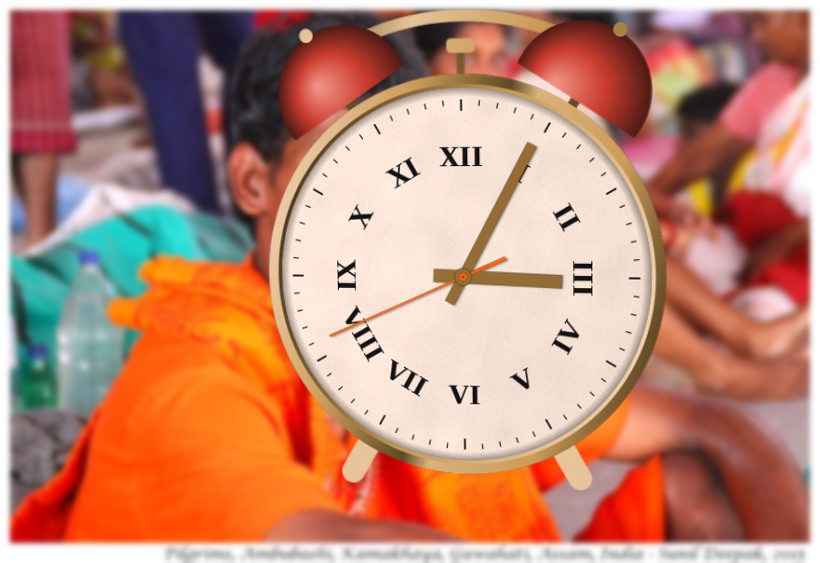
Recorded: 3 h 04 min 41 s
